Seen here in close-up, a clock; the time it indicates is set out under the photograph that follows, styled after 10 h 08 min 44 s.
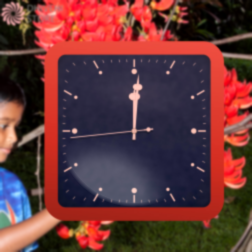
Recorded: 12 h 00 min 44 s
